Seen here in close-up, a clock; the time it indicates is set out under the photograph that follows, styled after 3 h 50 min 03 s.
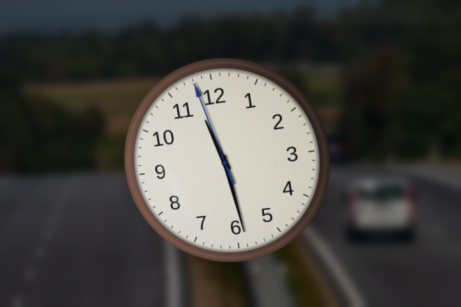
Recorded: 11 h 28 min 58 s
